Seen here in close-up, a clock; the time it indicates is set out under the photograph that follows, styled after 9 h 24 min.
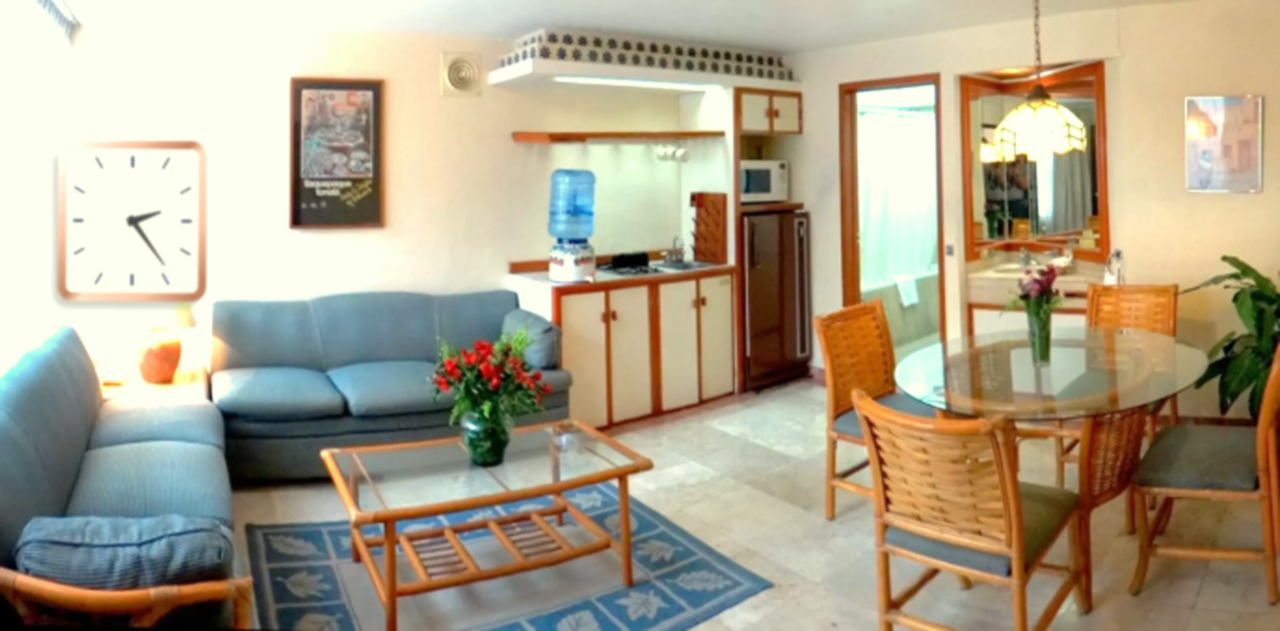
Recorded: 2 h 24 min
